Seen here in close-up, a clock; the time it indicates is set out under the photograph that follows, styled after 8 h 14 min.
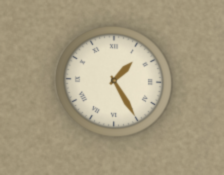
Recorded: 1 h 25 min
